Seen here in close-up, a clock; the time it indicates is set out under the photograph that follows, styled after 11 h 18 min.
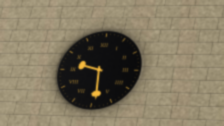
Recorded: 9 h 29 min
